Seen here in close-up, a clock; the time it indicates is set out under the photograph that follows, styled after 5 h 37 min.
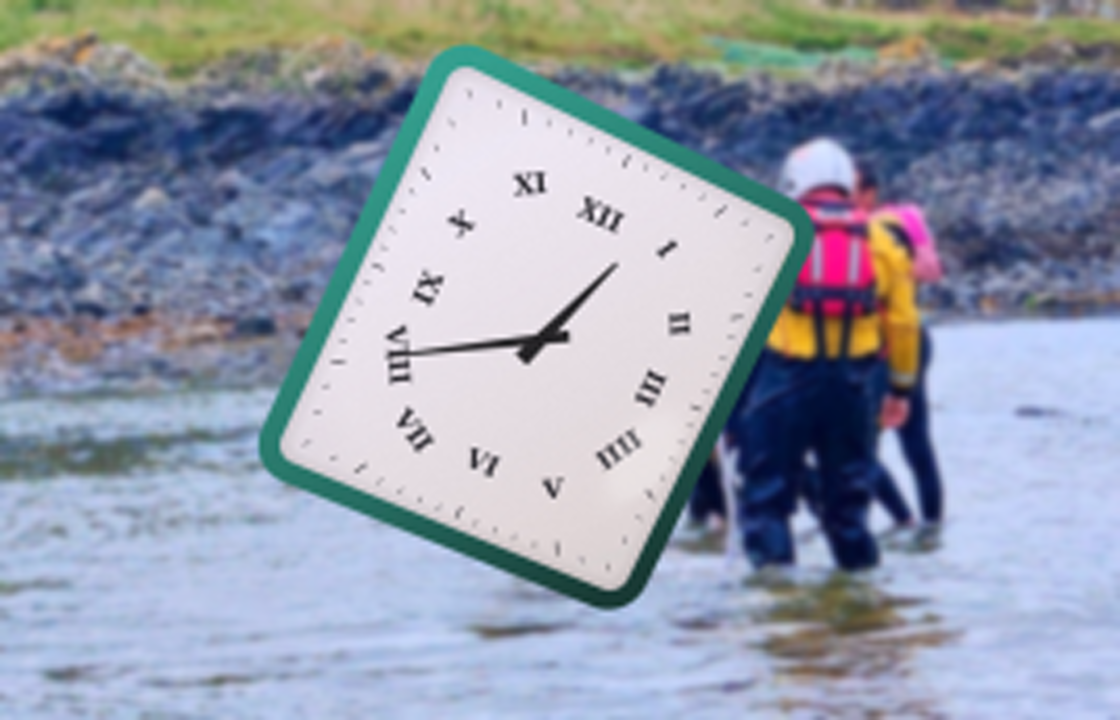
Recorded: 12 h 40 min
